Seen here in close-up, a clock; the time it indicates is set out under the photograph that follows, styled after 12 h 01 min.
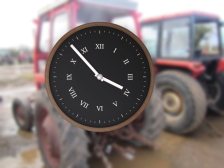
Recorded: 3 h 53 min
